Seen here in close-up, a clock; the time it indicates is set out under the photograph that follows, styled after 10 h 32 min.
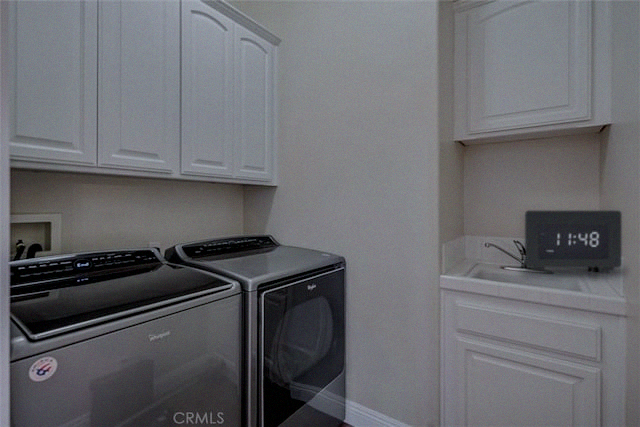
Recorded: 11 h 48 min
